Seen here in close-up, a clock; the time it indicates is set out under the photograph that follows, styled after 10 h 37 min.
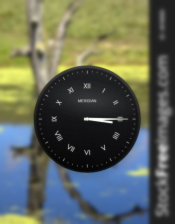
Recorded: 3 h 15 min
